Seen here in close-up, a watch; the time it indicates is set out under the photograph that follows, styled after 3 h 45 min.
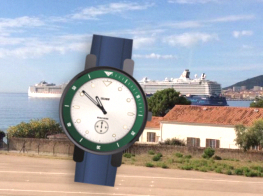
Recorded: 10 h 51 min
